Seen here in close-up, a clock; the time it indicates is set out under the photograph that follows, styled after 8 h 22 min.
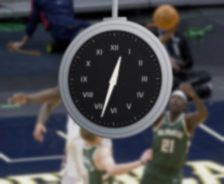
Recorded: 12 h 33 min
